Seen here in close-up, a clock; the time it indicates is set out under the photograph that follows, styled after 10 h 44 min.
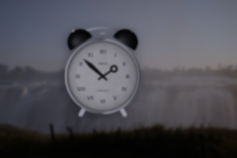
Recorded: 1 h 52 min
